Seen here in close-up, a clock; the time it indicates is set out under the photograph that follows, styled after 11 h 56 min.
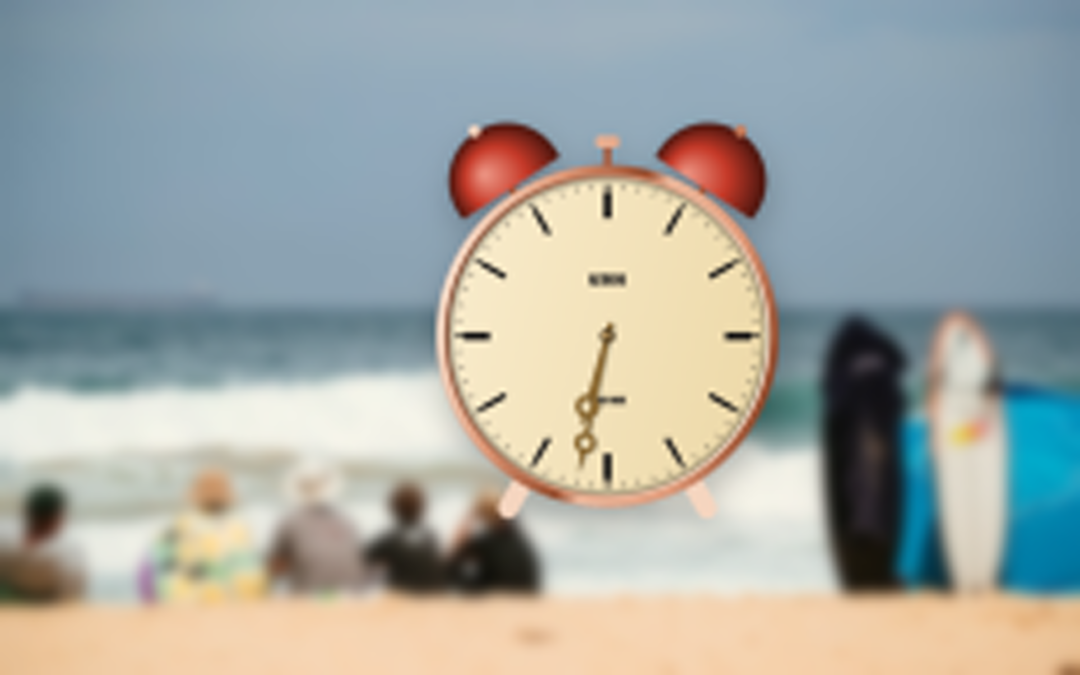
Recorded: 6 h 32 min
